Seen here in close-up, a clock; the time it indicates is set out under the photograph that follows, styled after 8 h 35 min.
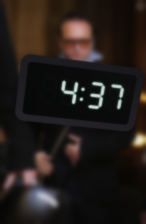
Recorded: 4 h 37 min
